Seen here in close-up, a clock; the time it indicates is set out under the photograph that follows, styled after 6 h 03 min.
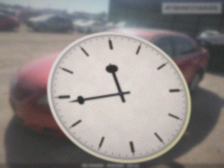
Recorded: 11 h 44 min
